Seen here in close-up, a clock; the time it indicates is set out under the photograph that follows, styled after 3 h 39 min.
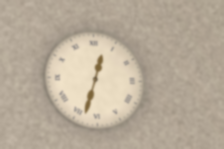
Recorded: 12 h 33 min
